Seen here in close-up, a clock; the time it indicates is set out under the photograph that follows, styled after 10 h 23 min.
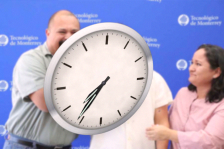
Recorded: 7 h 36 min
